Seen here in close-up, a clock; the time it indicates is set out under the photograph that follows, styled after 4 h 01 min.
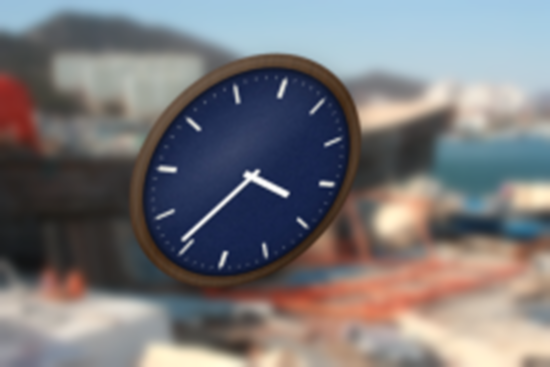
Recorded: 3 h 36 min
